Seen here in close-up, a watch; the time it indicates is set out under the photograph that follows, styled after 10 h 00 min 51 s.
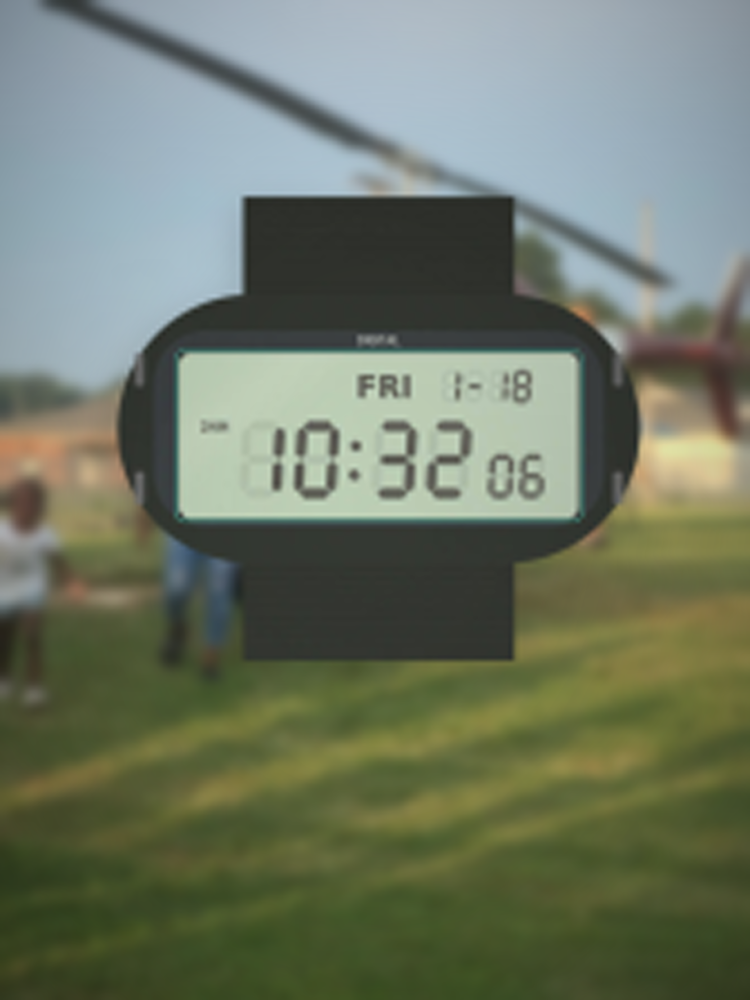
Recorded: 10 h 32 min 06 s
